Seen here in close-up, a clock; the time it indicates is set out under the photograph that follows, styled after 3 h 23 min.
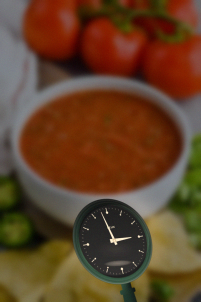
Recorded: 2 h 58 min
